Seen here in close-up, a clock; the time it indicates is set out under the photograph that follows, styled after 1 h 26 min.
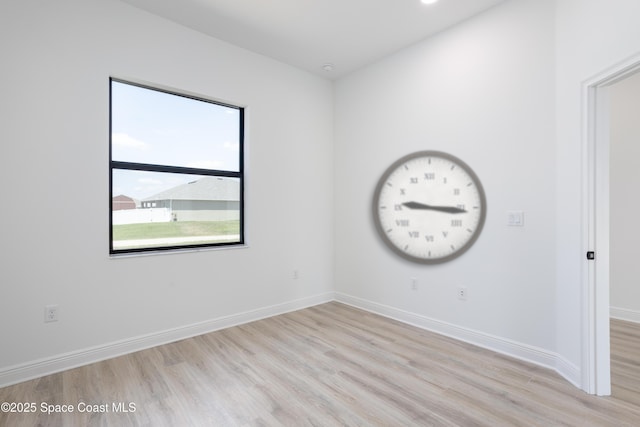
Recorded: 9 h 16 min
